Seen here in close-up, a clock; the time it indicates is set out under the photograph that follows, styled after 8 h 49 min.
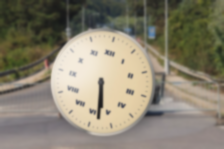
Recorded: 5 h 28 min
